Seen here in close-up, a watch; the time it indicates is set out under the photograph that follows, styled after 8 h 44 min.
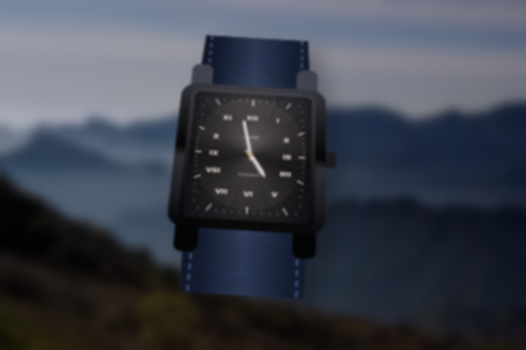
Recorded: 4 h 58 min
